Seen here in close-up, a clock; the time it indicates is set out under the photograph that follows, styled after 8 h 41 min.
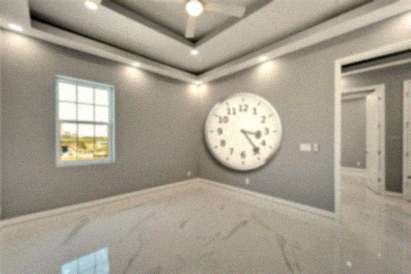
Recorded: 3 h 24 min
